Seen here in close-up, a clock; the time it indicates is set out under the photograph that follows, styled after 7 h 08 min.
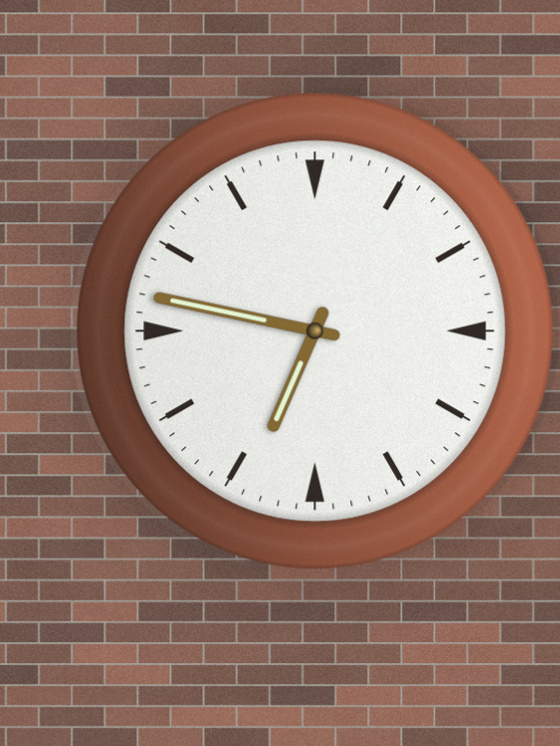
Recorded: 6 h 47 min
